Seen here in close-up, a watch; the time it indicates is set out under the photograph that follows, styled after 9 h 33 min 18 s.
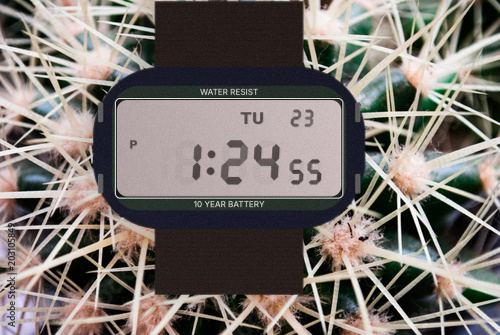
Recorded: 1 h 24 min 55 s
